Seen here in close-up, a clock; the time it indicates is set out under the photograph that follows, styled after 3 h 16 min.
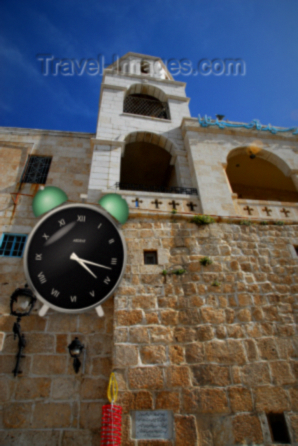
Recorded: 4 h 17 min
